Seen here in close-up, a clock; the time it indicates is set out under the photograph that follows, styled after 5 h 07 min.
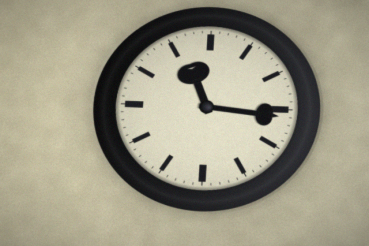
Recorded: 11 h 16 min
